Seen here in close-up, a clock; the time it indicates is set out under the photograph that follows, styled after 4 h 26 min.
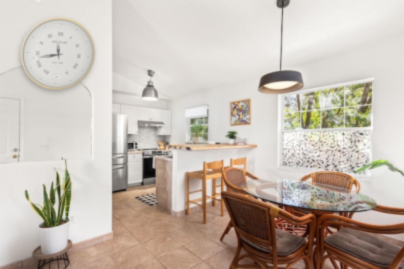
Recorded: 11 h 43 min
